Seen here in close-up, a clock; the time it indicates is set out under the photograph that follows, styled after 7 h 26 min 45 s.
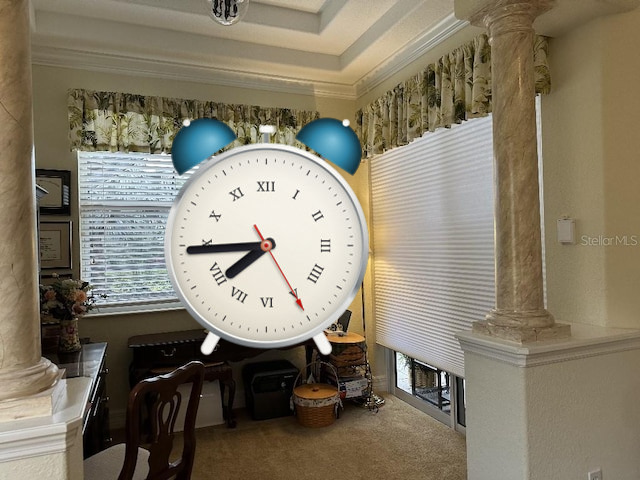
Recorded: 7 h 44 min 25 s
